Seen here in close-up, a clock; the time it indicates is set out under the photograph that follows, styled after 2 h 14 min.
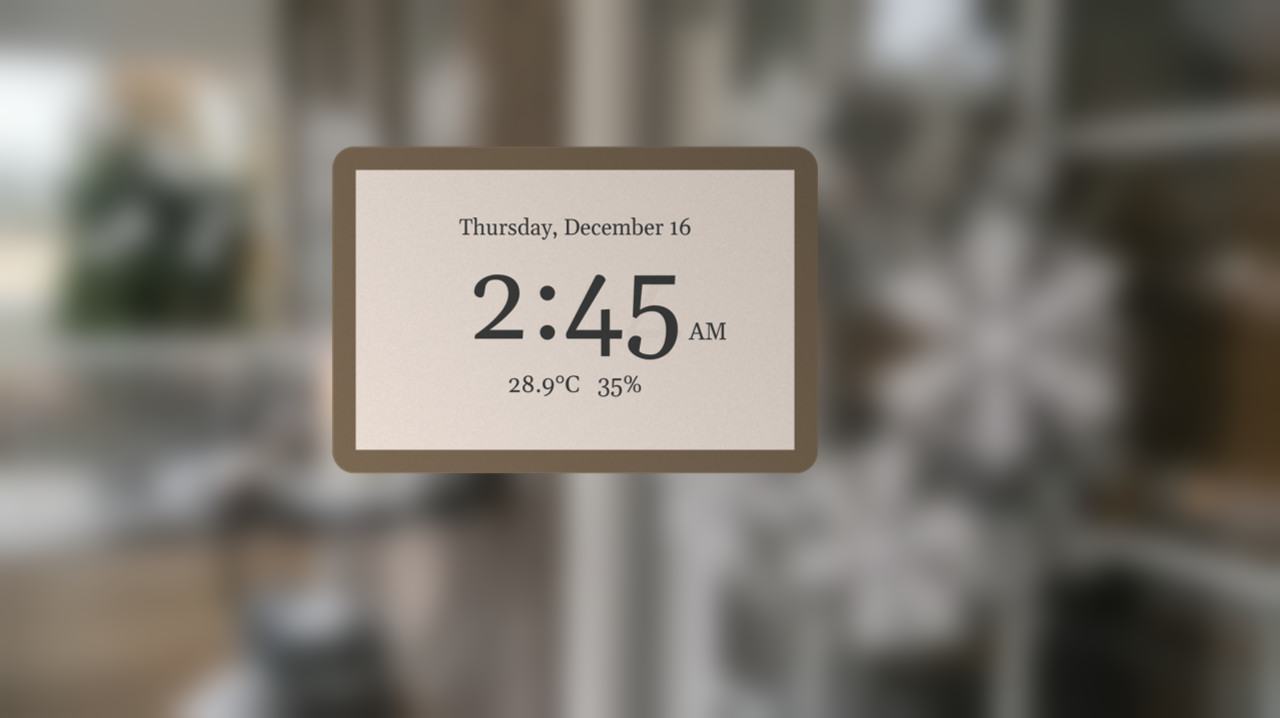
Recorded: 2 h 45 min
